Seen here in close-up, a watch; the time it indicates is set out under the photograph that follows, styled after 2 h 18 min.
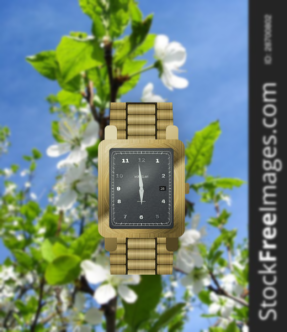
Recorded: 5 h 59 min
